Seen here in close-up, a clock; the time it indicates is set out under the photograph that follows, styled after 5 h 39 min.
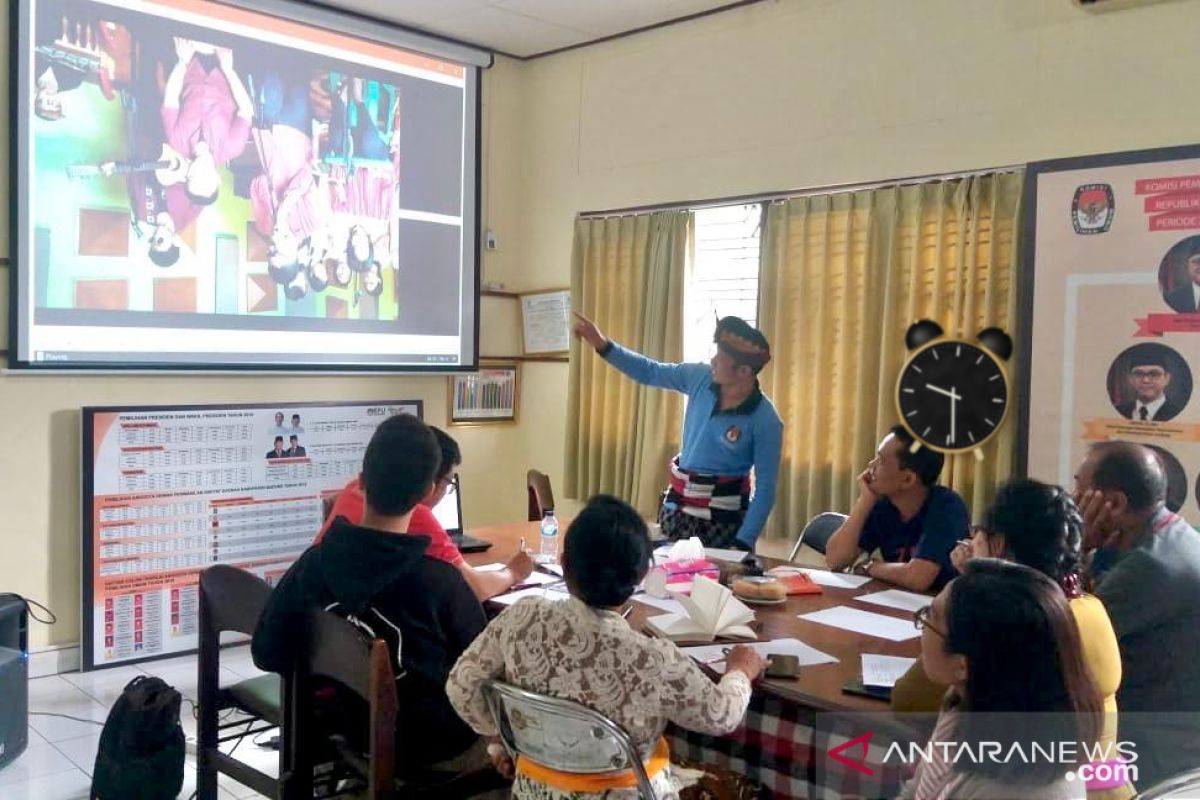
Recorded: 9 h 29 min
